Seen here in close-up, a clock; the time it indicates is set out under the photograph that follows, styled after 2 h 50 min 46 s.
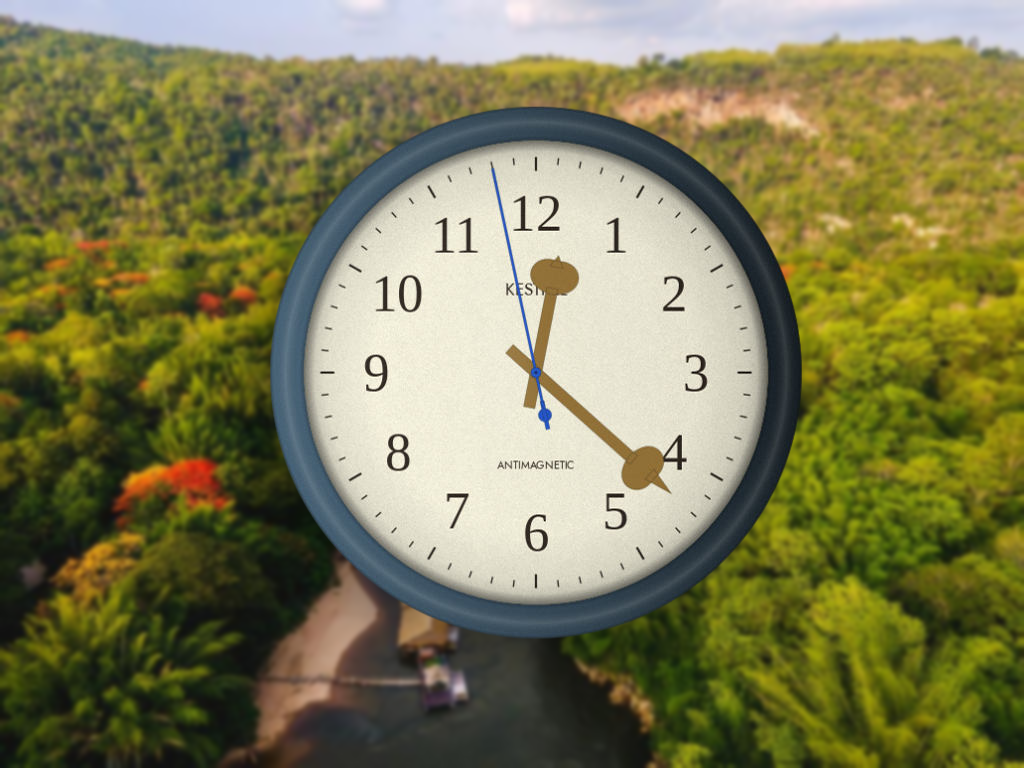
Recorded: 12 h 21 min 58 s
